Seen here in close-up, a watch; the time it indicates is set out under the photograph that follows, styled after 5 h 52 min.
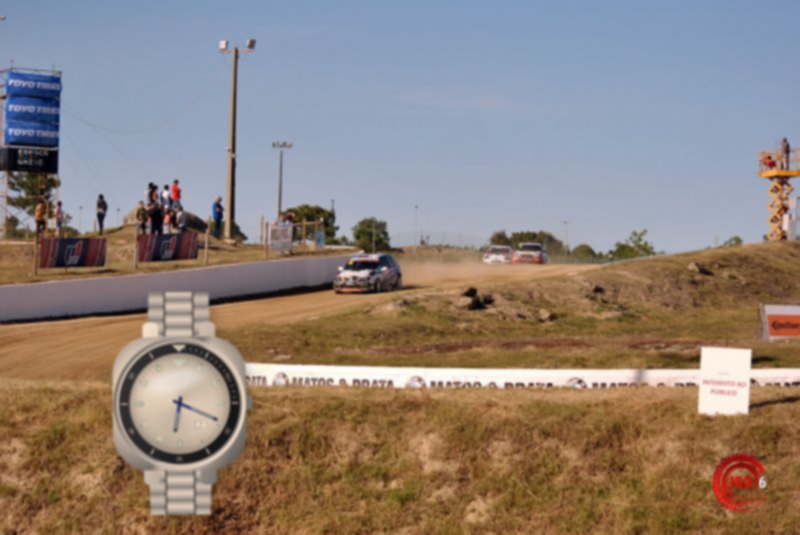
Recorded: 6 h 19 min
